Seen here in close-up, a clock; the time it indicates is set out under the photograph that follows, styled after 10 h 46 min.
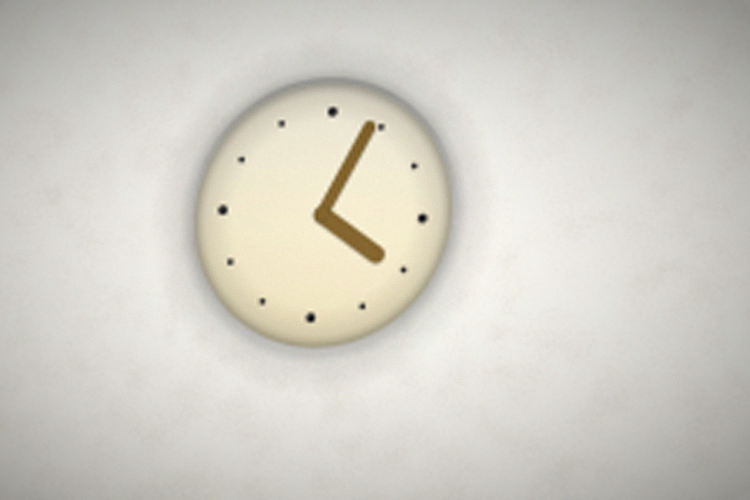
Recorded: 4 h 04 min
